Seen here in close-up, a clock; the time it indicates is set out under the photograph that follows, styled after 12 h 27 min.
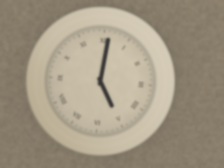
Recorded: 5 h 01 min
